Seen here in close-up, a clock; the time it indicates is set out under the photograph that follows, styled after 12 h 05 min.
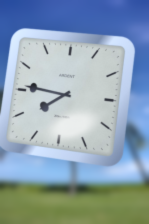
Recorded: 7 h 46 min
